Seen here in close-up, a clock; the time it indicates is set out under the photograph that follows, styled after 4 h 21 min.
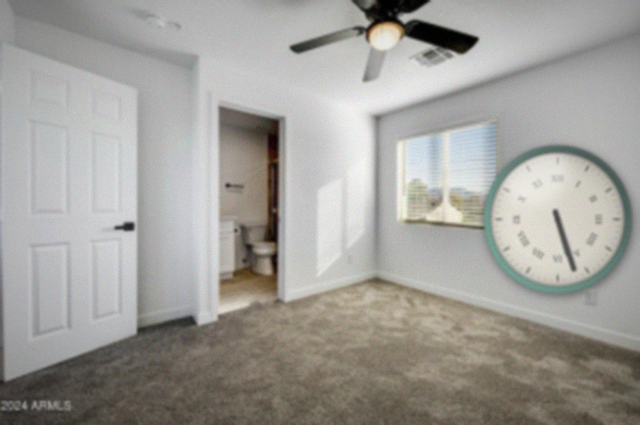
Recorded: 5 h 27 min
